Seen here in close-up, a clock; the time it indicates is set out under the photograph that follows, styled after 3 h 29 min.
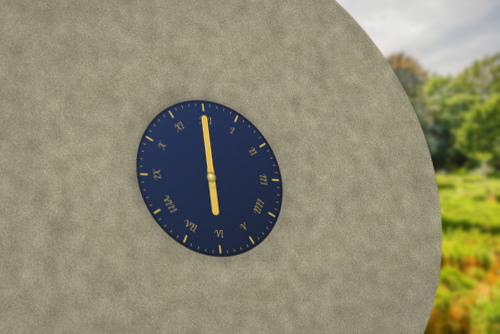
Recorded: 6 h 00 min
